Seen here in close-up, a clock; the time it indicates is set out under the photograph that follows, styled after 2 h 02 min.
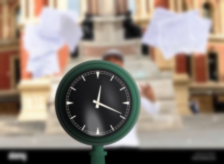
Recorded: 12 h 19 min
